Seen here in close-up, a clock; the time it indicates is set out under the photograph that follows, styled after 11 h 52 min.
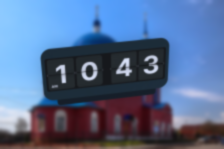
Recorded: 10 h 43 min
